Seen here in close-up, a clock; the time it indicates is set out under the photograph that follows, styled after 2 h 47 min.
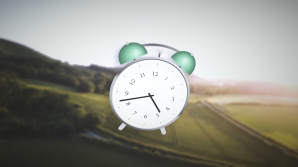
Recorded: 4 h 42 min
